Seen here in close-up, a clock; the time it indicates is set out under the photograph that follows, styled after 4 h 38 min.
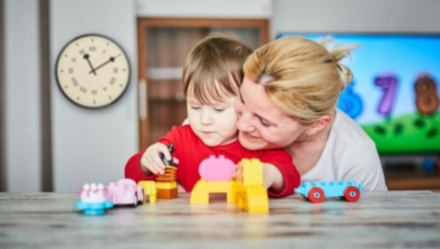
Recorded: 11 h 10 min
